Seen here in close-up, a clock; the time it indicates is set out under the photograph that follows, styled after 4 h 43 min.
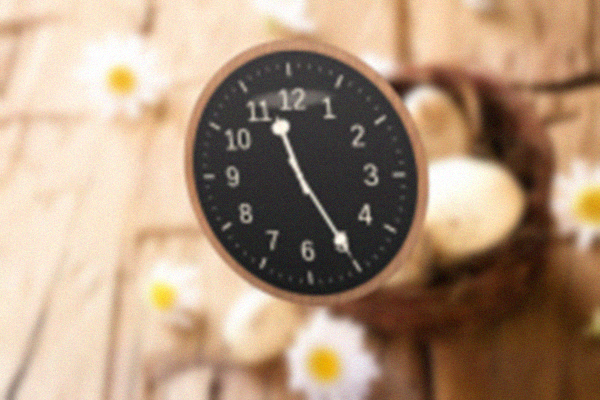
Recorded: 11 h 25 min
